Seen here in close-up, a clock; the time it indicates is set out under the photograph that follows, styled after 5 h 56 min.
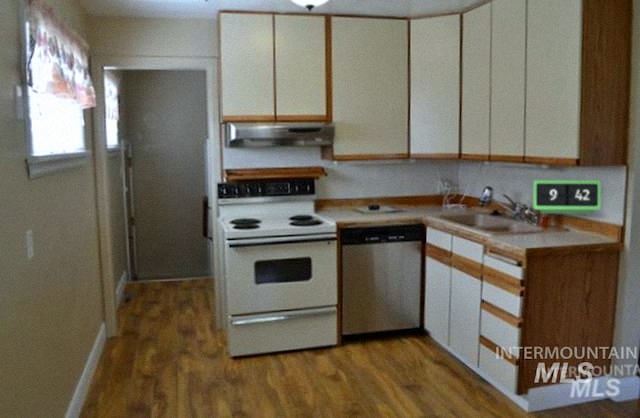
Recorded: 9 h 42 min
